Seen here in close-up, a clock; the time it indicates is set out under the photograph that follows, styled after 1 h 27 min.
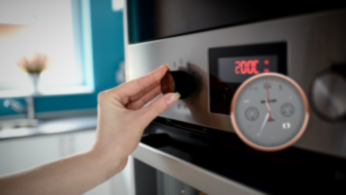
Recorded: 11 h 35 min
